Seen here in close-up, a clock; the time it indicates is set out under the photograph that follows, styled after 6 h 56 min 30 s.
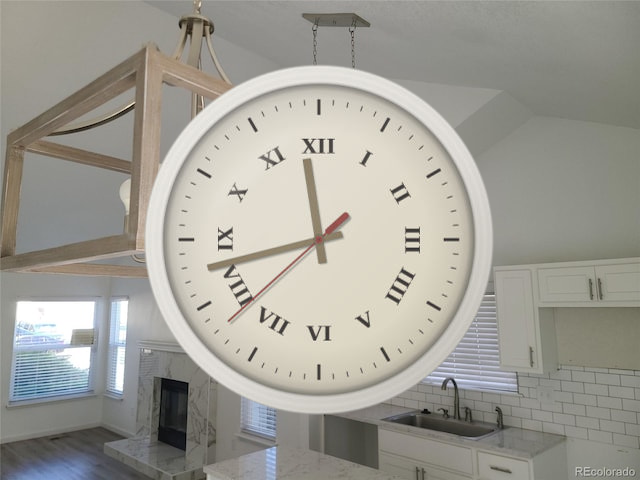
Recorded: 11 h 42 min 38 s
